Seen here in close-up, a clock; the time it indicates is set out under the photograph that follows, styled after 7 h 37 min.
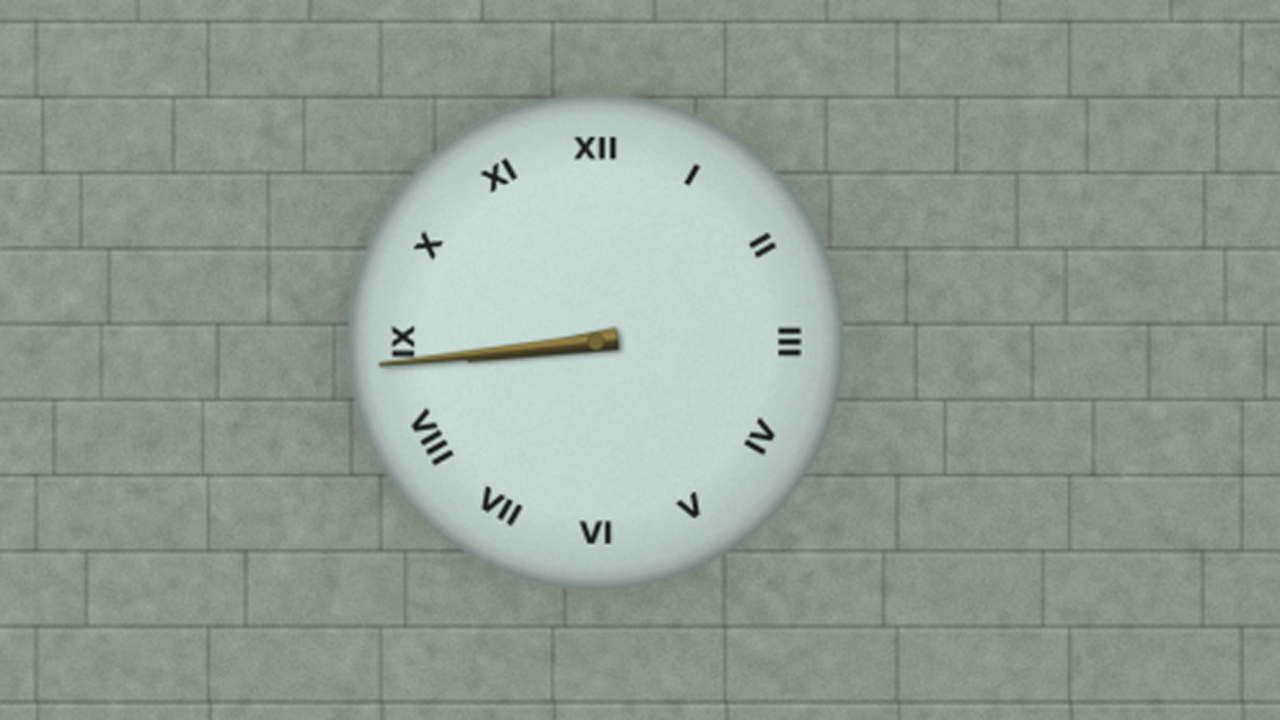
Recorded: 8 h 44 min
